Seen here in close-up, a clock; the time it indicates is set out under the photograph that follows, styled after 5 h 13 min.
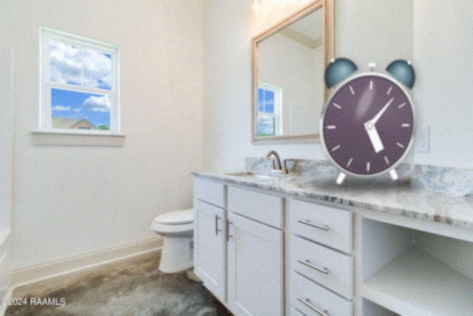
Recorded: 5 h 07 min
